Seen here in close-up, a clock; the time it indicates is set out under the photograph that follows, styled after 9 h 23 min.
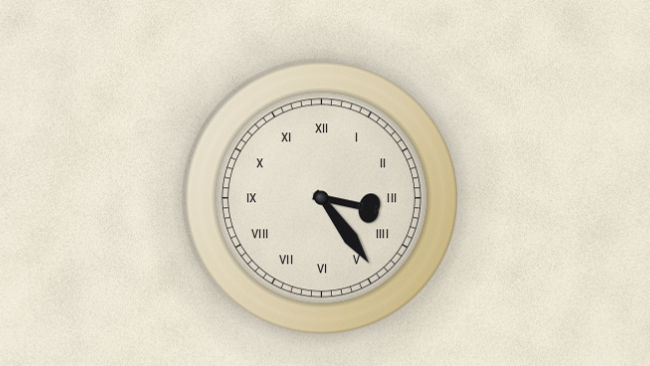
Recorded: 3 h 24 min
